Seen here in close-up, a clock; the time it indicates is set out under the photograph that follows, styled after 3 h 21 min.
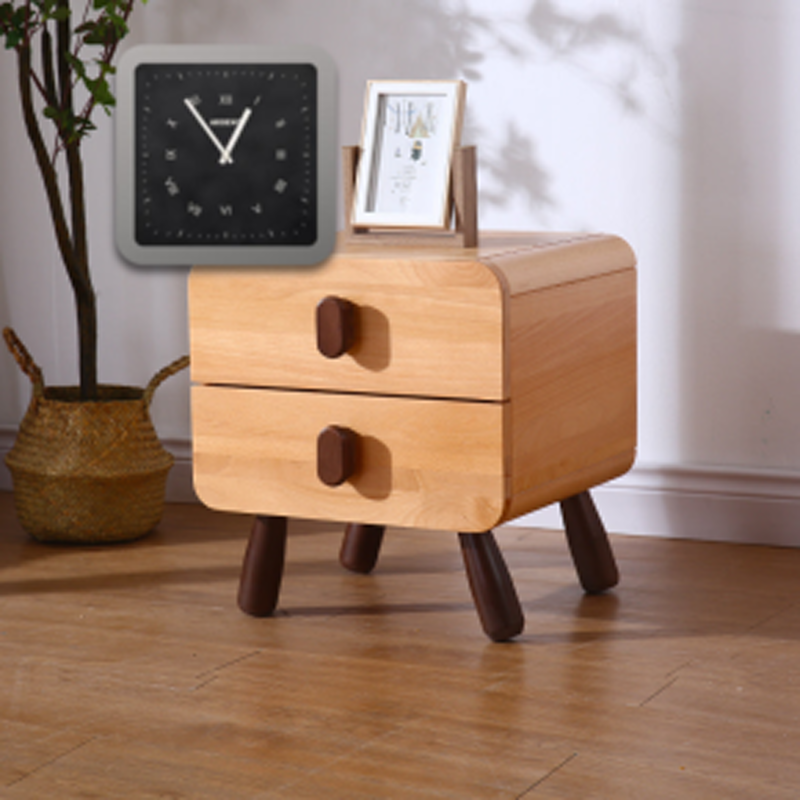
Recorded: 12 h 54 min
